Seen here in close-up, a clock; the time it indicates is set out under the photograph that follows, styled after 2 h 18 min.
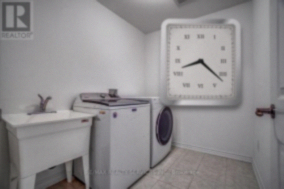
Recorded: 8 h 22 min
